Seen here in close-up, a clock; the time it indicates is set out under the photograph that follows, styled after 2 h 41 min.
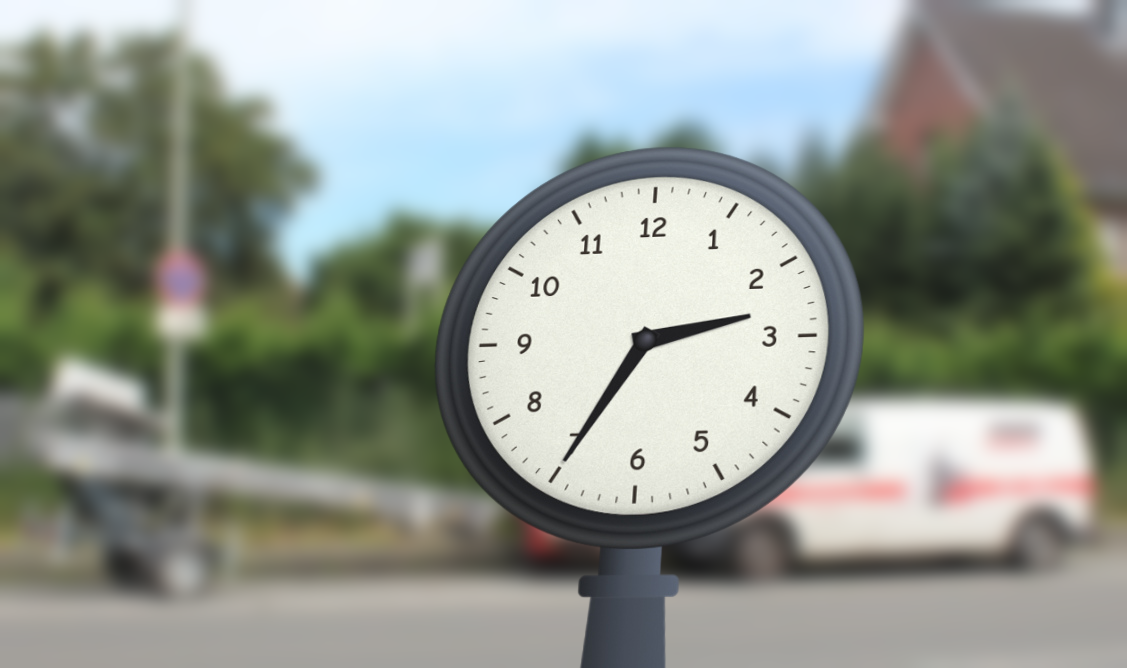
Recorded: 2 h 35 min
